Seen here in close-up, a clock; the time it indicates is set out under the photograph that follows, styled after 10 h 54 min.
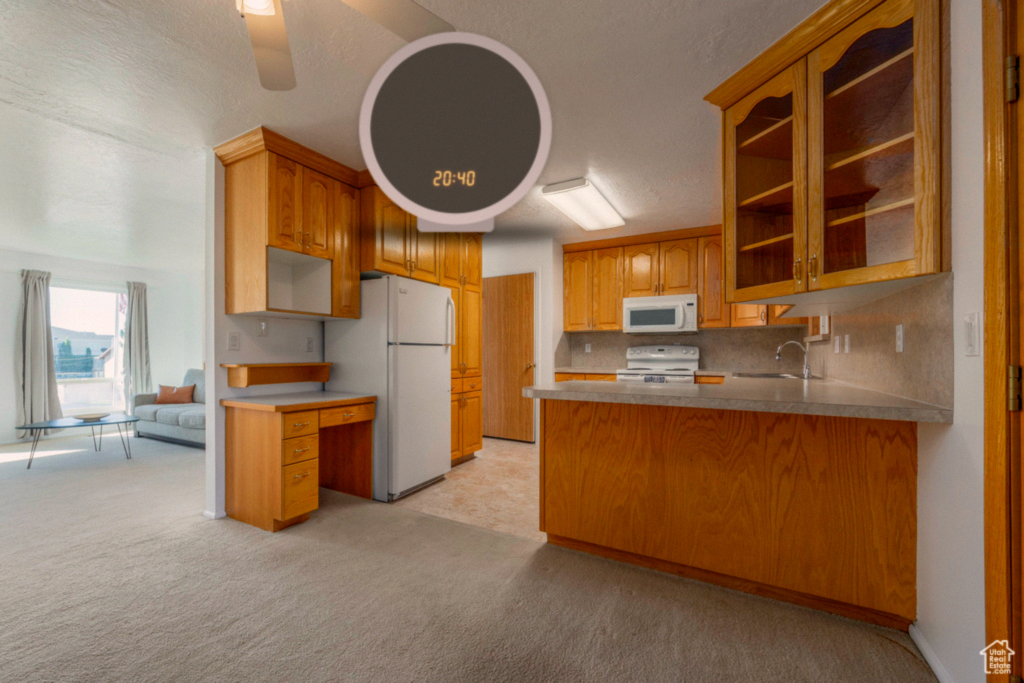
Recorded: 20 h 40 min
